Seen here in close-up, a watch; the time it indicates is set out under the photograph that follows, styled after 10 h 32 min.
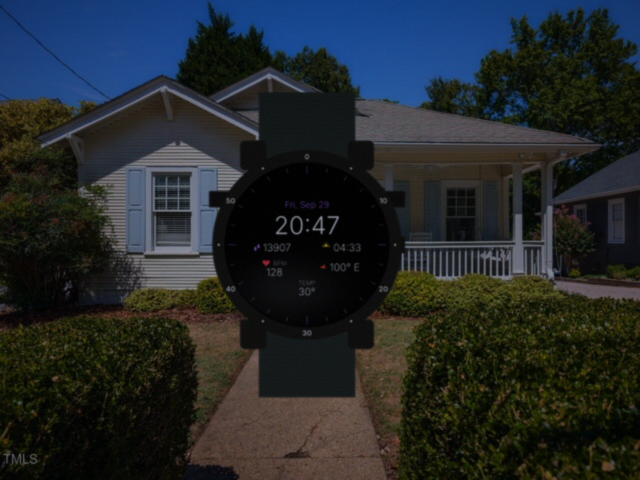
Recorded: 20 h 47 min
